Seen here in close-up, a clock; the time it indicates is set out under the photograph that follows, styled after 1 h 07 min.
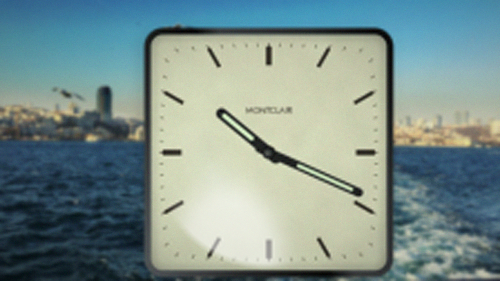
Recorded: 10 h 19 min
